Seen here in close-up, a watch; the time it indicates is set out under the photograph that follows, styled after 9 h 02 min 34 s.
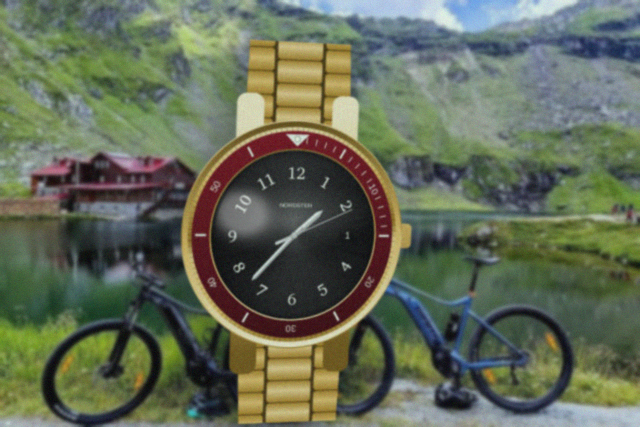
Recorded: 1 h 37 min 11 s
